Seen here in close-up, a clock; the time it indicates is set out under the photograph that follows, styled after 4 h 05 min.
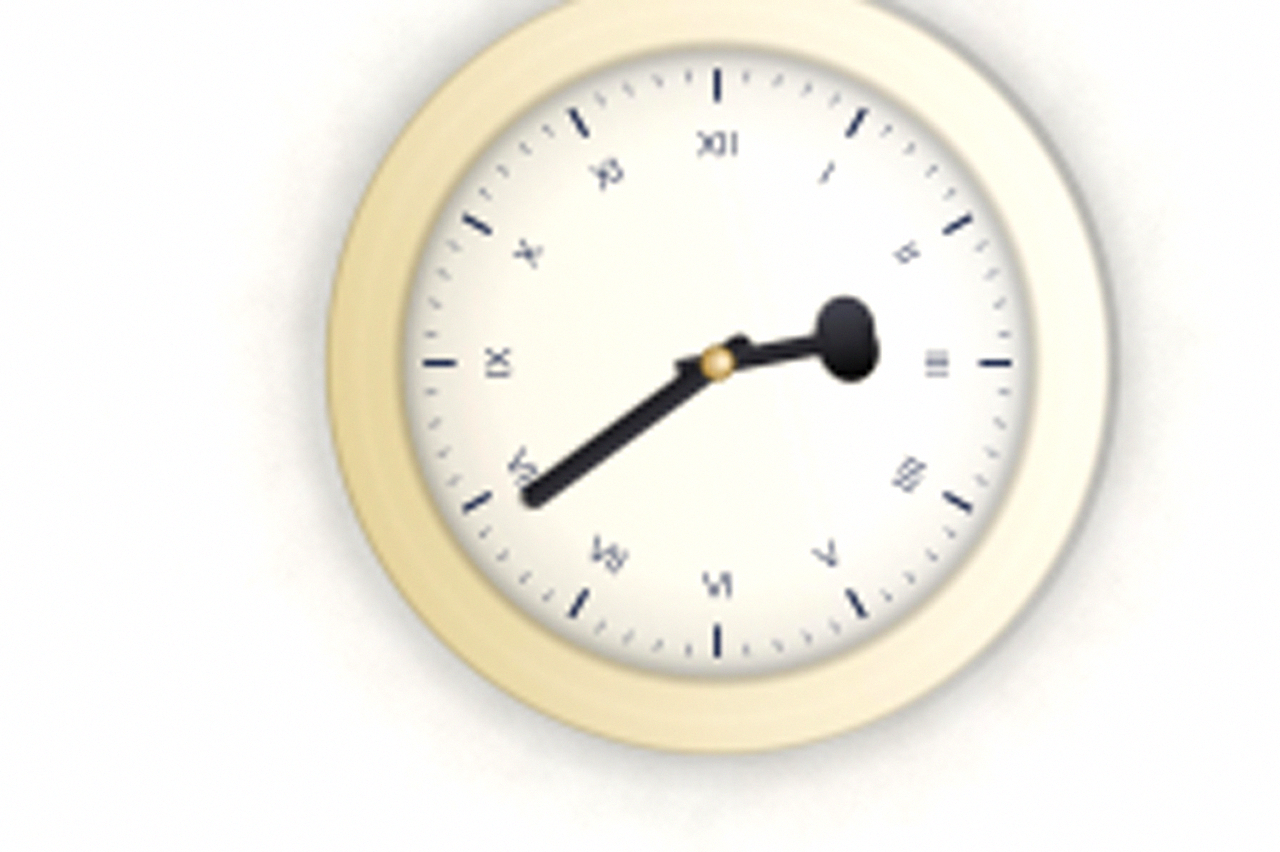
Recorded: 2 h 39 min
